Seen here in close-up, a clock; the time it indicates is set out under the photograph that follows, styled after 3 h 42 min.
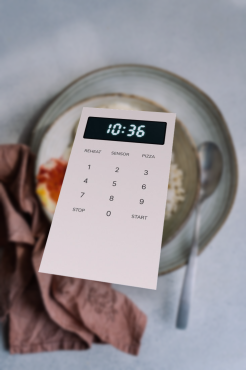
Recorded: 10 h 36 min
